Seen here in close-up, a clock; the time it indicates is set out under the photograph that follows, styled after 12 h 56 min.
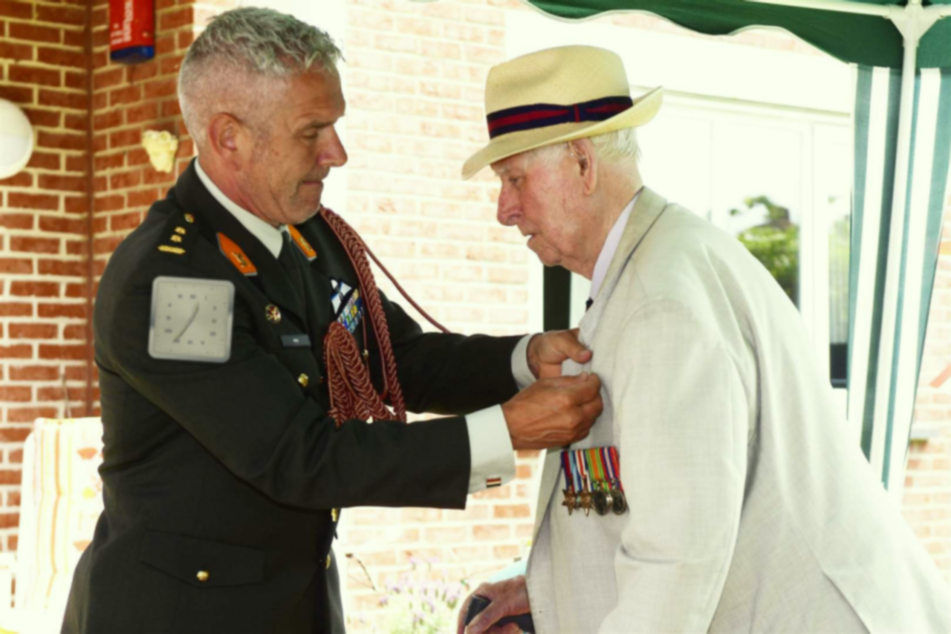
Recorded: 12 h 36 min
